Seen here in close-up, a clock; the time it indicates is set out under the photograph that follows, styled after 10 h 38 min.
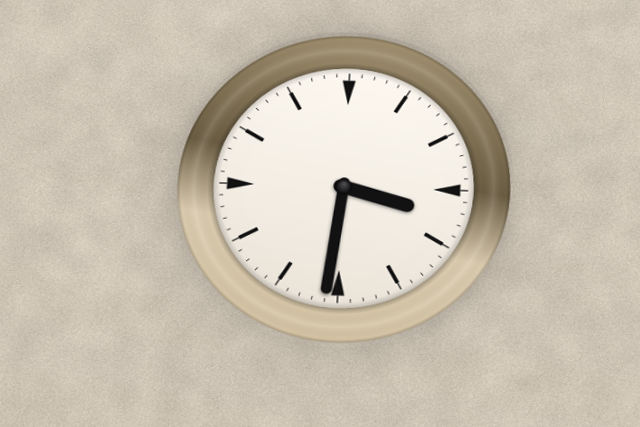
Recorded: 3 h 31 min
